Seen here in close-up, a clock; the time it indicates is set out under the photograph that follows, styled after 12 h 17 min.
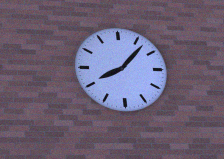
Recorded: 8 h 07 min
